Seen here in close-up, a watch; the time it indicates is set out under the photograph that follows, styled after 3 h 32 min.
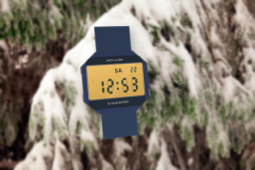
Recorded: 12 h 53 min
